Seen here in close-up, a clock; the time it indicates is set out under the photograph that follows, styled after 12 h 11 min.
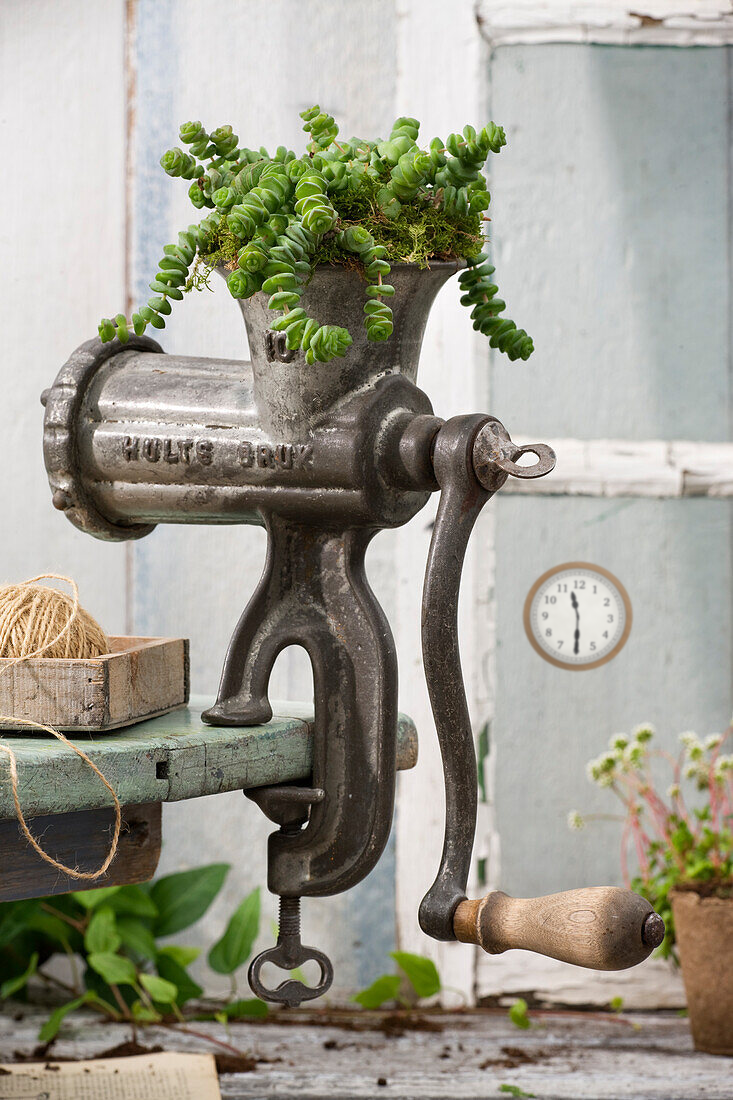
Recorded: 11 h 30 min
